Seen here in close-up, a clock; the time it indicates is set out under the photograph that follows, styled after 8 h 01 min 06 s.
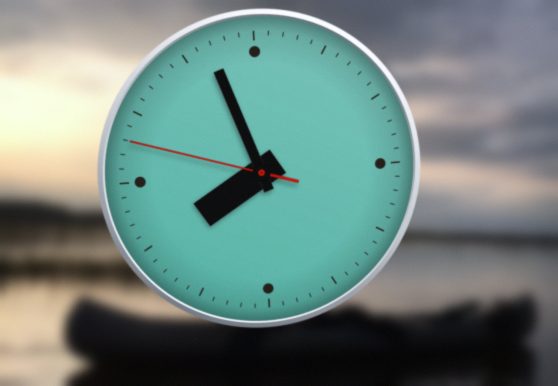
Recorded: 7 h 56 min 48 s
